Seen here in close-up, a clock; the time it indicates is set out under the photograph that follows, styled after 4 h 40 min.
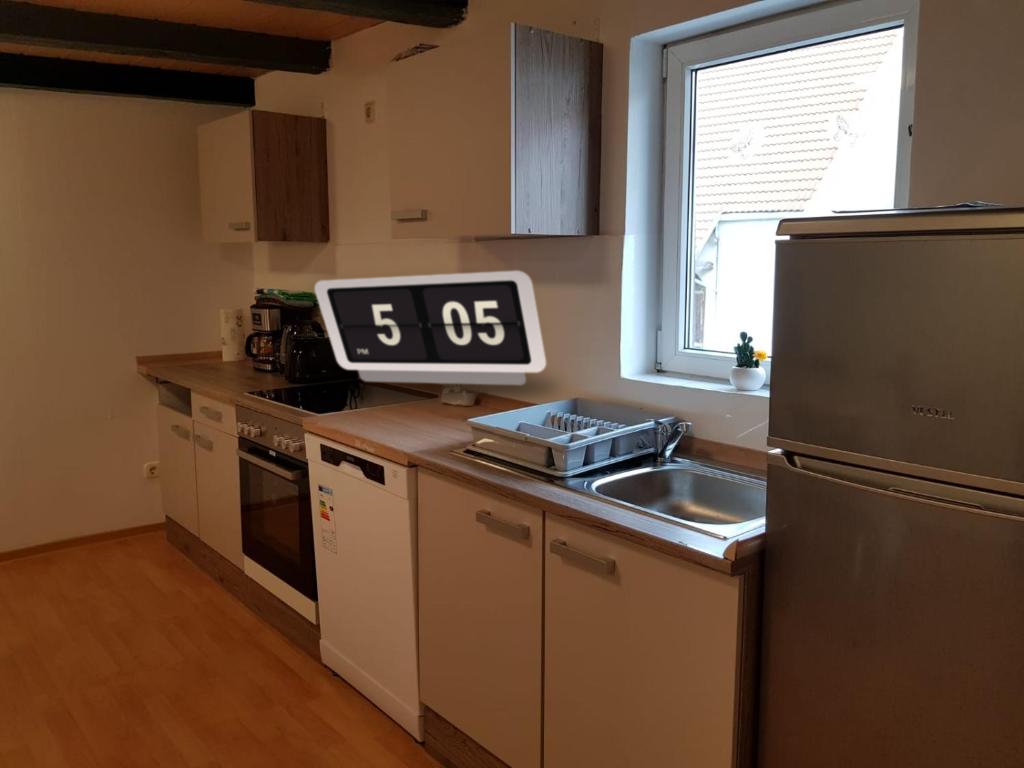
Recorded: 5 h 05 min
